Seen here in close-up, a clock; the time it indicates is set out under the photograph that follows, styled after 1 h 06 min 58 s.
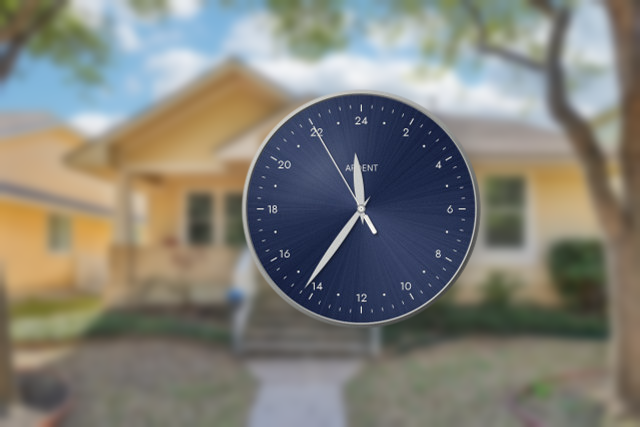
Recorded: 23 h 35 min 55 s
